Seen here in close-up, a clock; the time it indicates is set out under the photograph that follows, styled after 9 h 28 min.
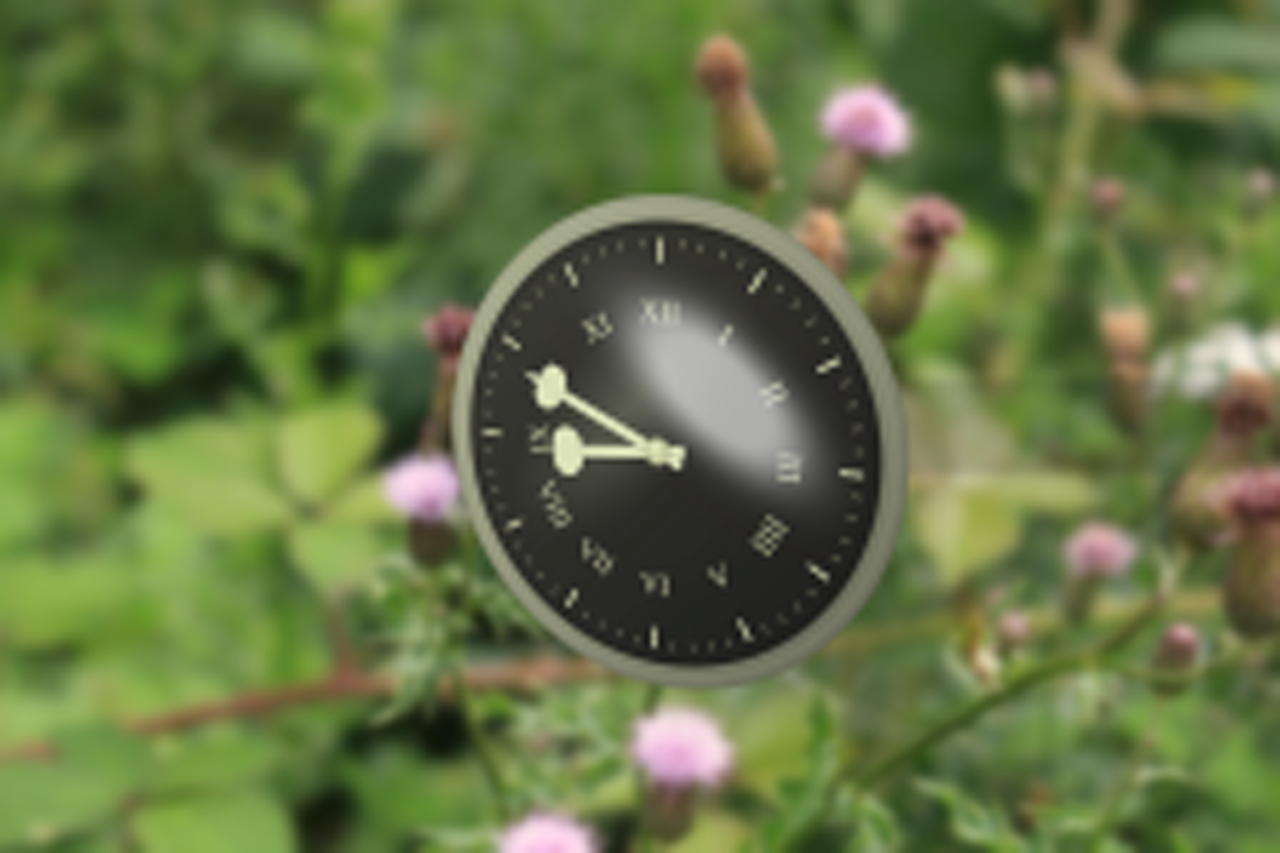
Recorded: 8 h 49 min
